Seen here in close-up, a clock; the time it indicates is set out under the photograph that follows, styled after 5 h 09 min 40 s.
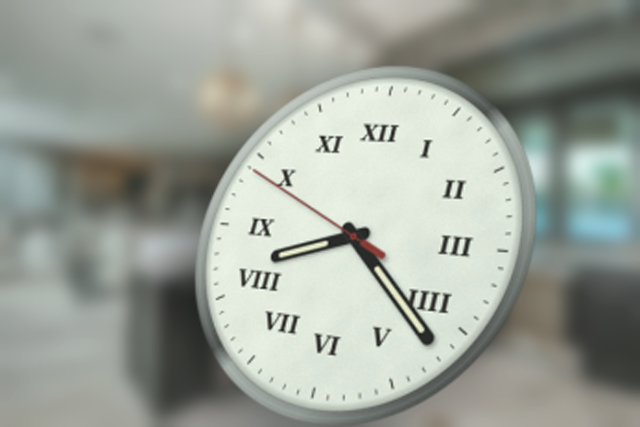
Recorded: 8 h 21 min 49 s
